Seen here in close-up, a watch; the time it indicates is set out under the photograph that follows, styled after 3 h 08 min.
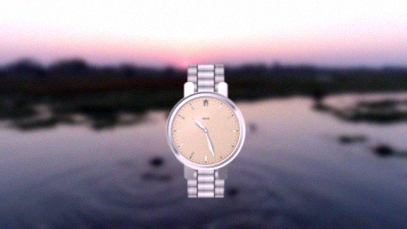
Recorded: 10 h 27 min
